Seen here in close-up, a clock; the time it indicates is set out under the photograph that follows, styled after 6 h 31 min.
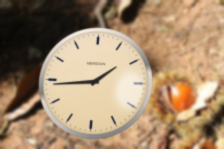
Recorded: 1 h 44 min
